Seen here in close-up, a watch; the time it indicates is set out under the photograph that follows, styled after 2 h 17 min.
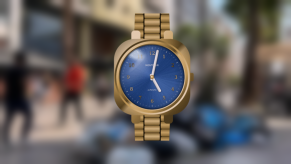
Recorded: 5 h 02 min
